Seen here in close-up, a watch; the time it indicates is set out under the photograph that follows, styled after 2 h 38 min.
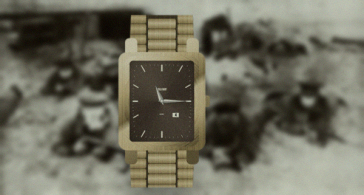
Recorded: 11 h 15 min
